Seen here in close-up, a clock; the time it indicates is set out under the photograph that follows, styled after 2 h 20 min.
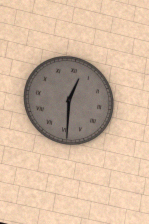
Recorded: 12 h 29 min
